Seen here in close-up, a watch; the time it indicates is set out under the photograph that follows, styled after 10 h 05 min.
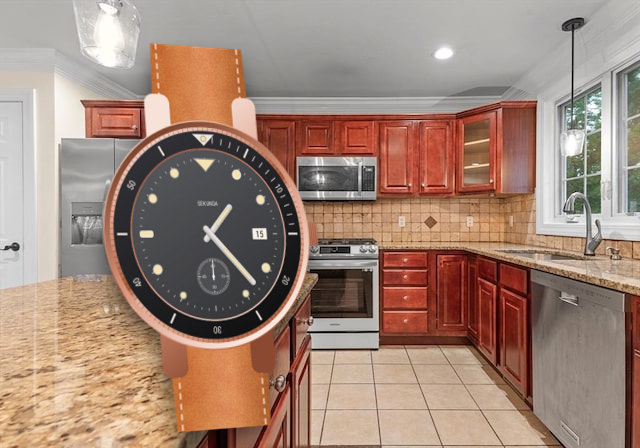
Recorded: 1 h 23 min
